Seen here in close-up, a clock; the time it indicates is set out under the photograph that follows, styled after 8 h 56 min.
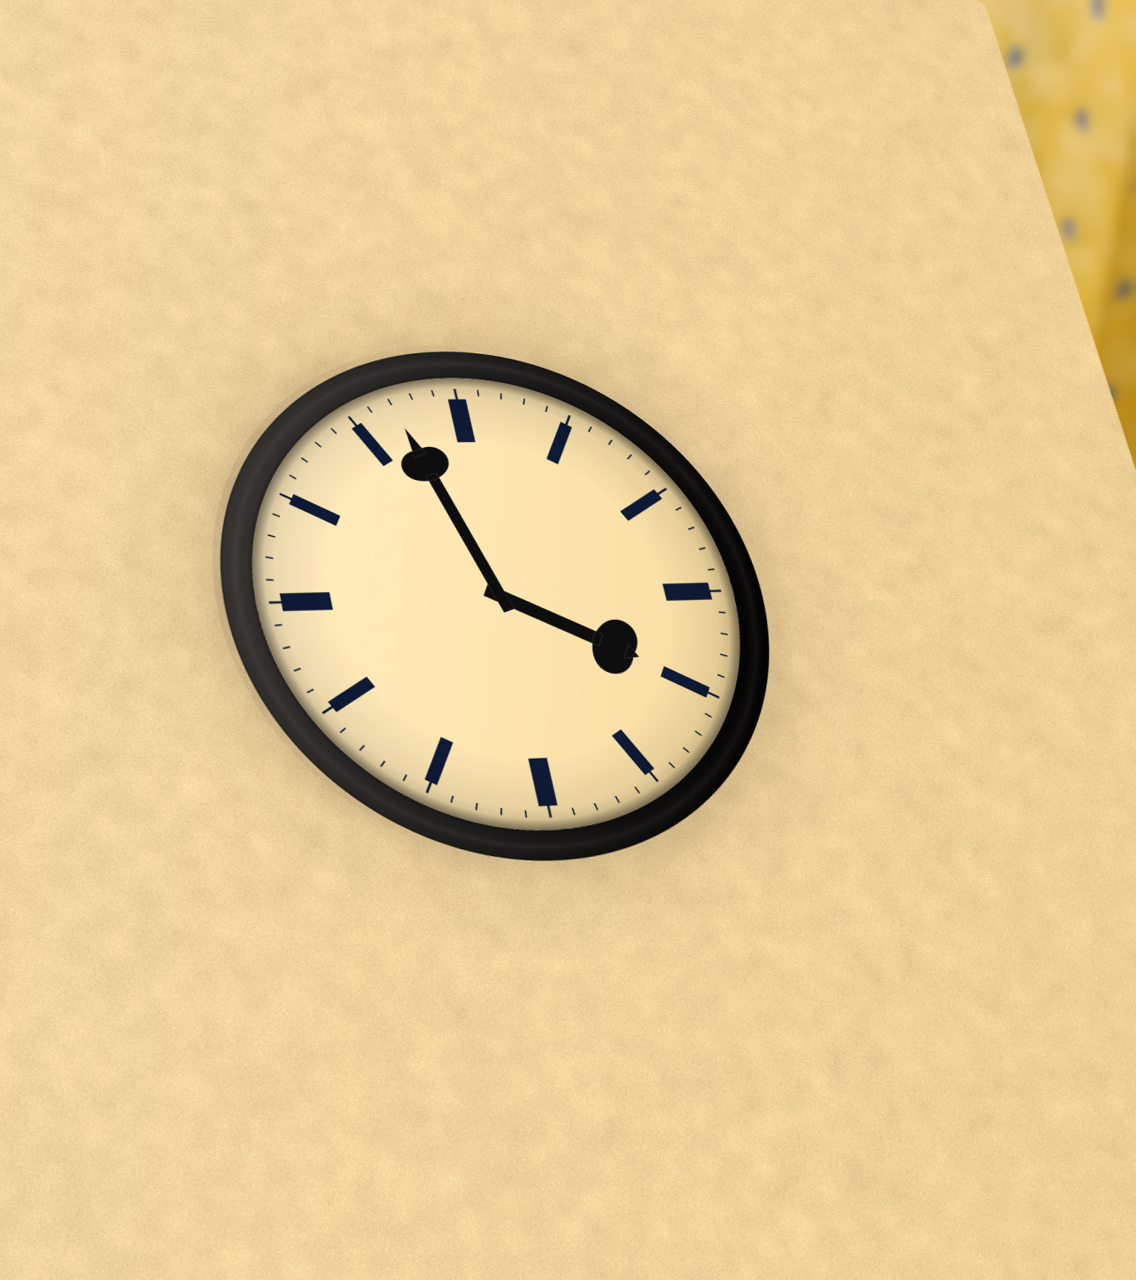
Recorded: 3 h 57 min
